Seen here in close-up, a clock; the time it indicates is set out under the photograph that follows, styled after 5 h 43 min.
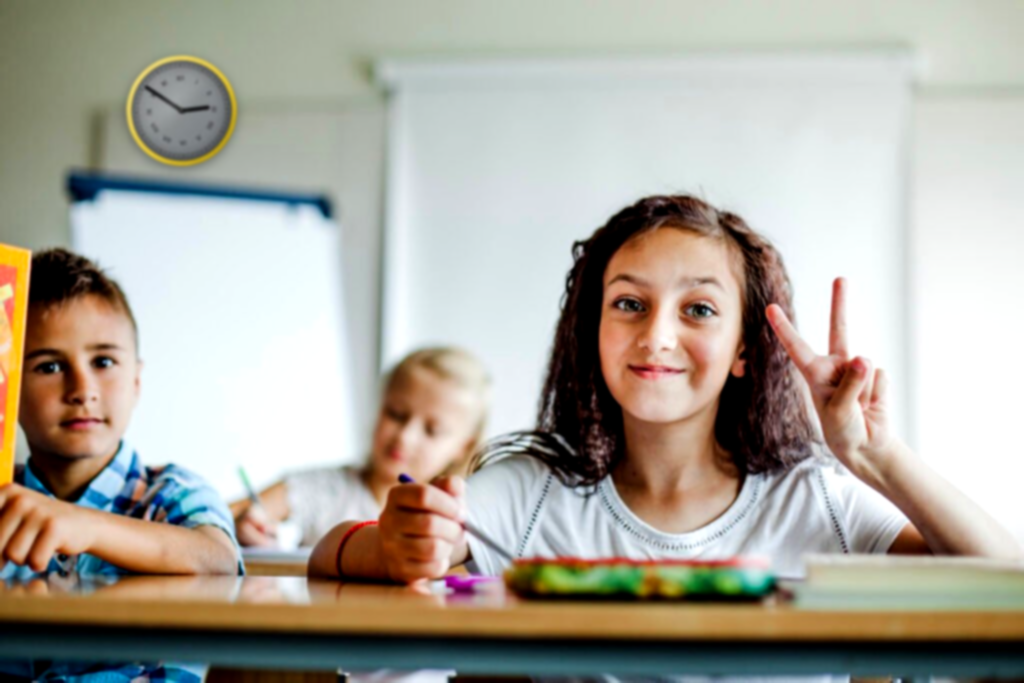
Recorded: 2 h 51 min
